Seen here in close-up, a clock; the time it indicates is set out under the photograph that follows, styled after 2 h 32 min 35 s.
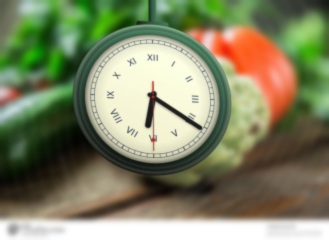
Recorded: 6 h 20 min 30 s
